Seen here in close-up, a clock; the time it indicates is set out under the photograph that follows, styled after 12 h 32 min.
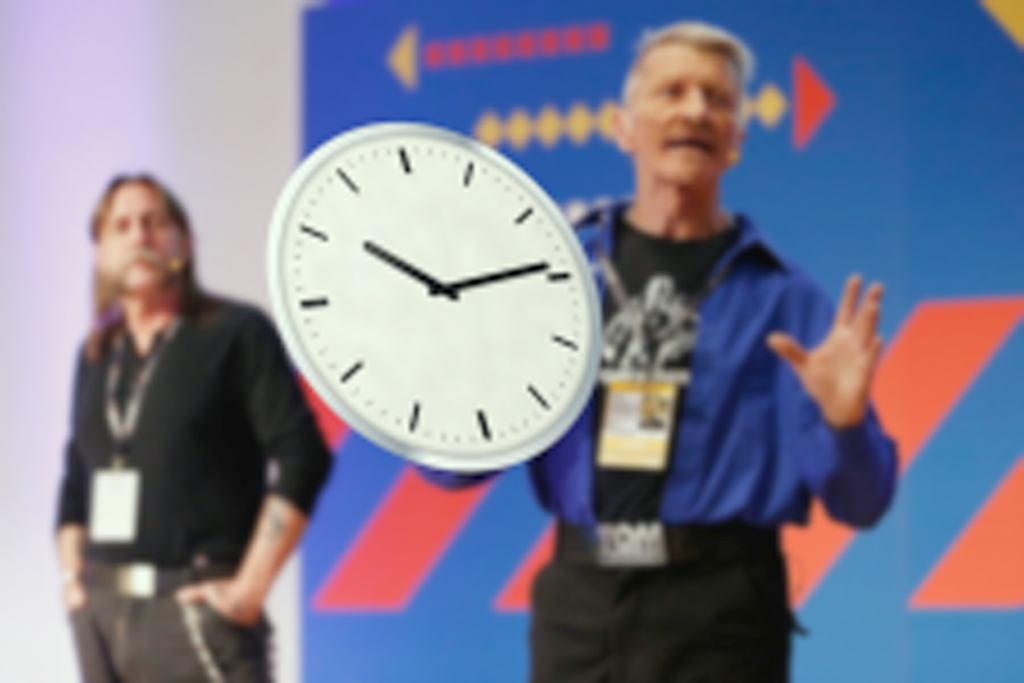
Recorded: 10 h 14 min
